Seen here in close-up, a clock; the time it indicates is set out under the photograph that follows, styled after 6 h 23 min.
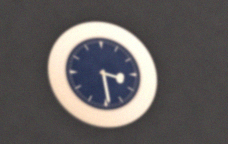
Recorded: 3 h 29 min
